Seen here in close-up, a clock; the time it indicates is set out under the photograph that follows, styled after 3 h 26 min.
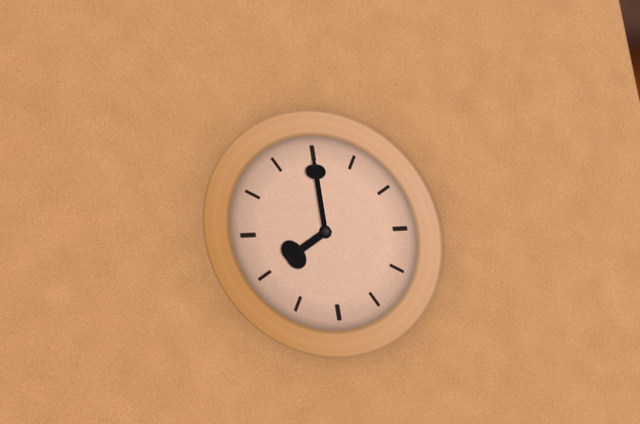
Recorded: 8 h 00 min
